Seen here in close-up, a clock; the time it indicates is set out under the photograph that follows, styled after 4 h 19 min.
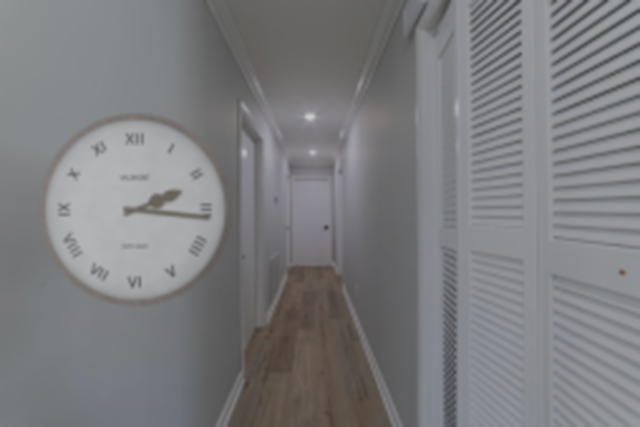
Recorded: 2 h 16 min
